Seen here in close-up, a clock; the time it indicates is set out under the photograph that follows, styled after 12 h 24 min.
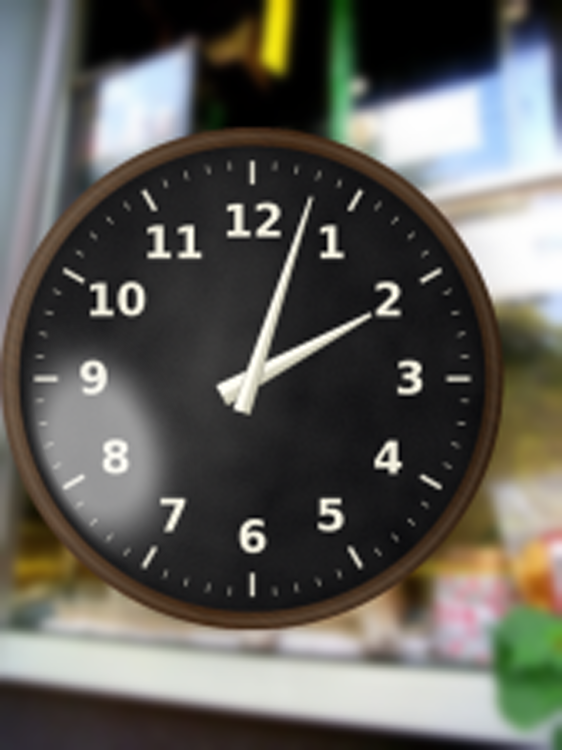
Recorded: 2 h 03 min
